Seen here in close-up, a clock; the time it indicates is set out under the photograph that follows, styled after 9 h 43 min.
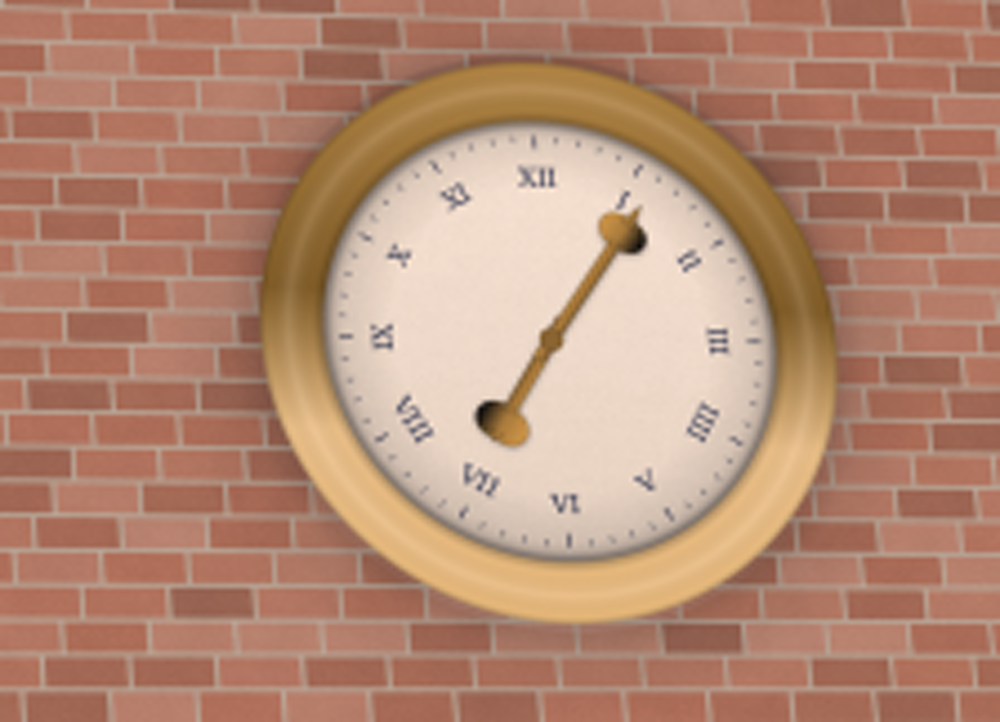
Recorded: 7 h 06 min
